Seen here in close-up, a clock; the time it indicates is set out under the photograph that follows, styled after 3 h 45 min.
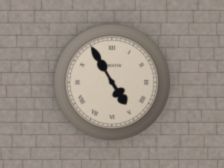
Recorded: 4 h 55 min
